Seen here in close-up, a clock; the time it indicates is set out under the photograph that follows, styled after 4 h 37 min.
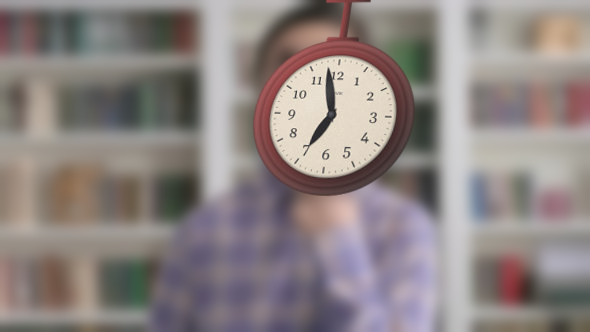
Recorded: 6 h 58 min
